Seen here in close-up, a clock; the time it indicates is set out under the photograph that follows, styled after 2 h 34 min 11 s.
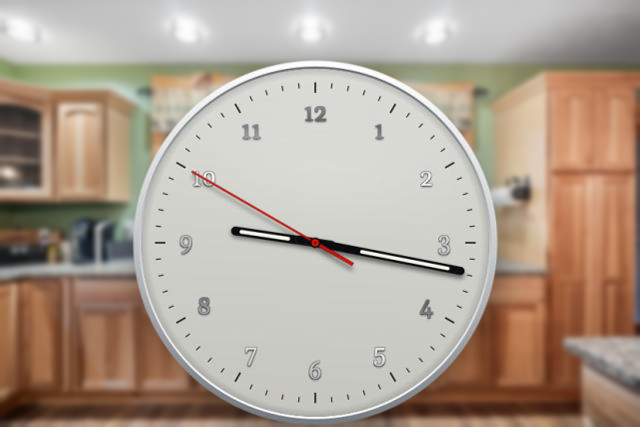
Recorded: 9 h 16 min 50 s
